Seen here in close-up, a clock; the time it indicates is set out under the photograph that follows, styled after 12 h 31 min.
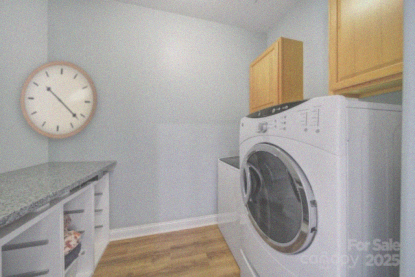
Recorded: 10 h 22 min
